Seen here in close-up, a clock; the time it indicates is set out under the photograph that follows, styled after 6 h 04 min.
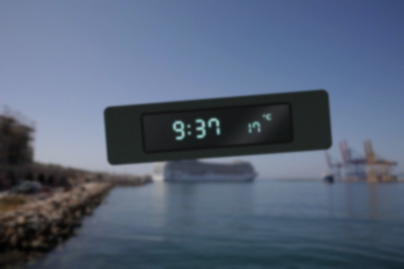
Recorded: 9 h 37 min
